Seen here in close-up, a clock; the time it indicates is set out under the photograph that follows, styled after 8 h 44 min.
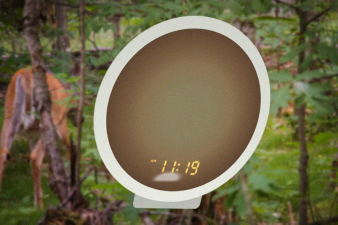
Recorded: 11 h 19 min
